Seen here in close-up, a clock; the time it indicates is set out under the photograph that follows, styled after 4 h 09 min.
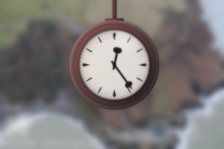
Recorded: 12 h 24 min
